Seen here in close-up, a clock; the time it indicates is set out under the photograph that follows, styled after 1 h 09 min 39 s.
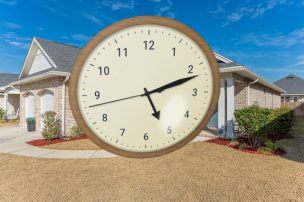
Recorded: 5 h 11 min 43 s
